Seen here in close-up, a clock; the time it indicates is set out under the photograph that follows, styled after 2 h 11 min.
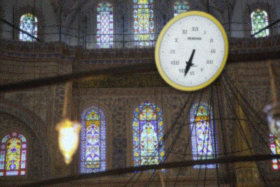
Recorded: 6 h 33 min
